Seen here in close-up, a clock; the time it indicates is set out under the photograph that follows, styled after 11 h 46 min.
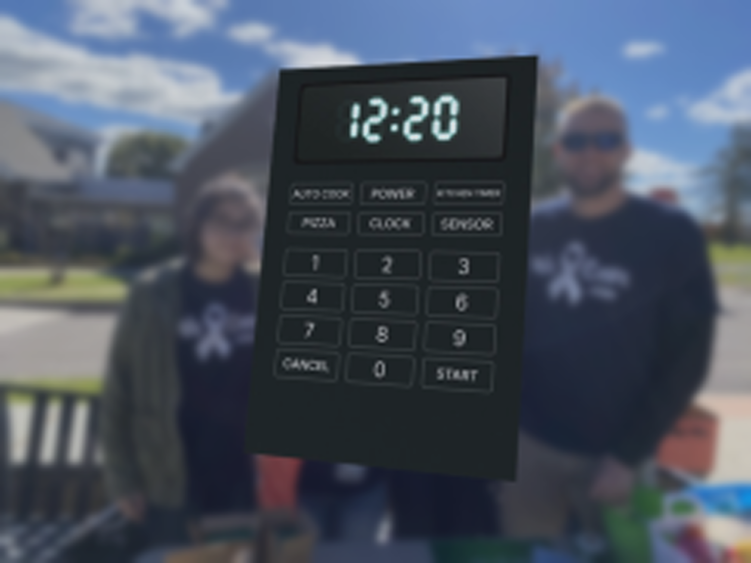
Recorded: 12 h 20 min
